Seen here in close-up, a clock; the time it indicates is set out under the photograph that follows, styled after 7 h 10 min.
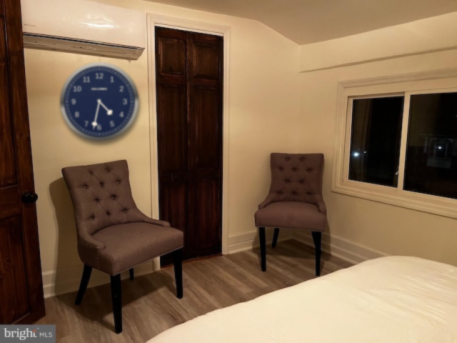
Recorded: 4 h 32 min
